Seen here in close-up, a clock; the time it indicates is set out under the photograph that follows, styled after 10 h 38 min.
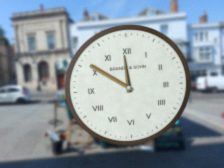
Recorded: 11 h 51 min
